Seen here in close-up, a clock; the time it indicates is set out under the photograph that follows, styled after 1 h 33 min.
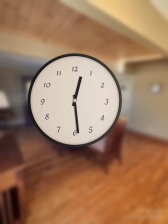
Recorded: 12 h 29 min
